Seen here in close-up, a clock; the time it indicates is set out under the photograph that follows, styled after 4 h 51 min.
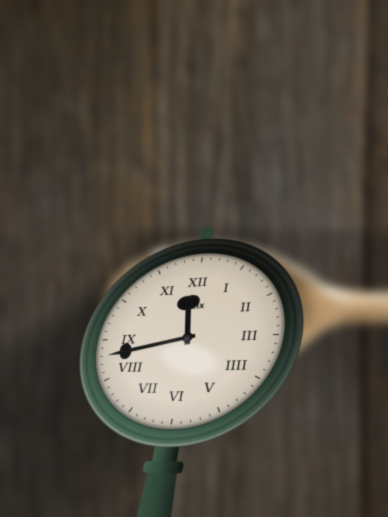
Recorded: 11 h 43 min
